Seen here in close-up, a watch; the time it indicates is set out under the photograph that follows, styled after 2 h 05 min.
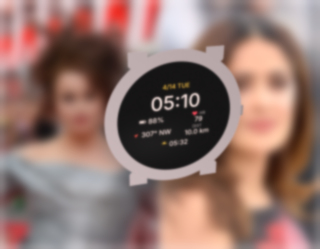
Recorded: 5 h 10 min
